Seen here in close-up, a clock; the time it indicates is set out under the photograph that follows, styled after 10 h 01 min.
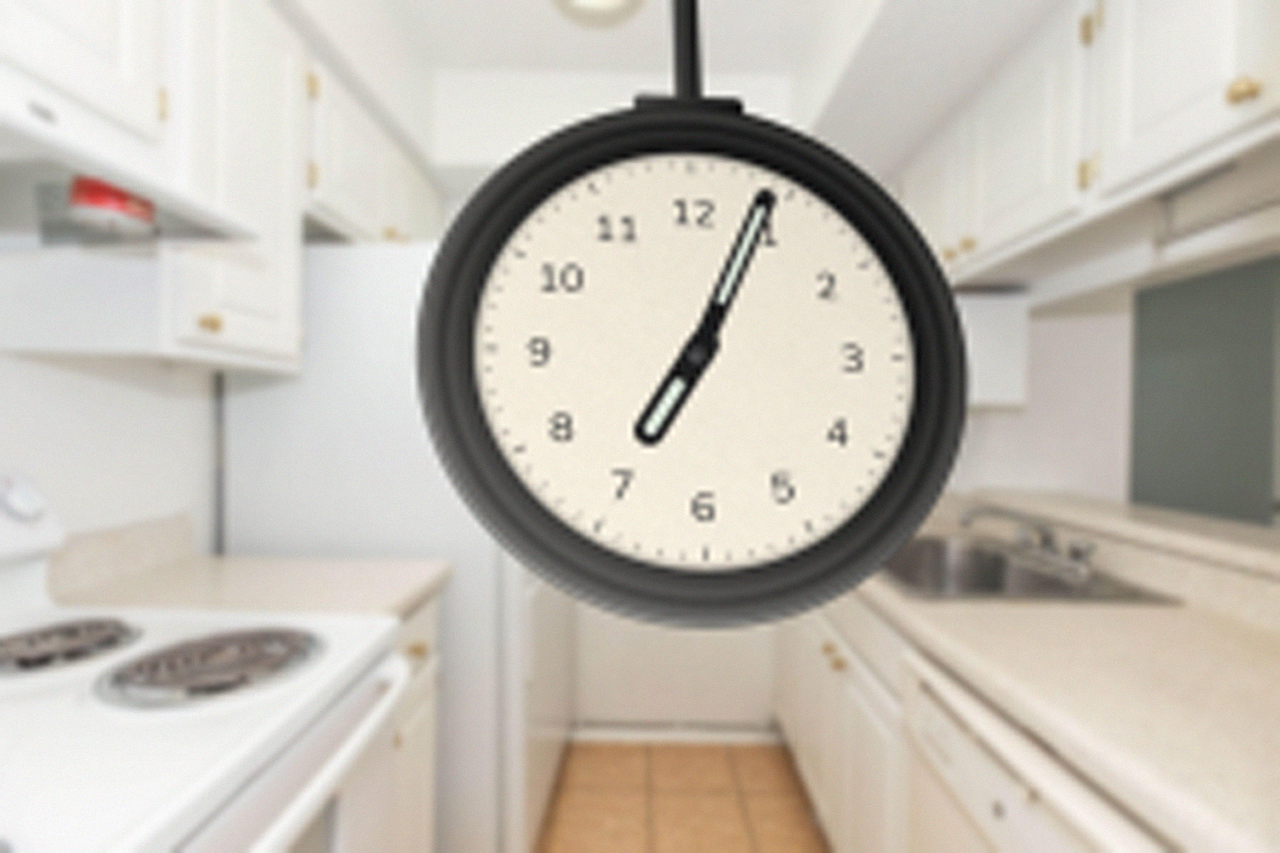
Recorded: 7 h 04 min
